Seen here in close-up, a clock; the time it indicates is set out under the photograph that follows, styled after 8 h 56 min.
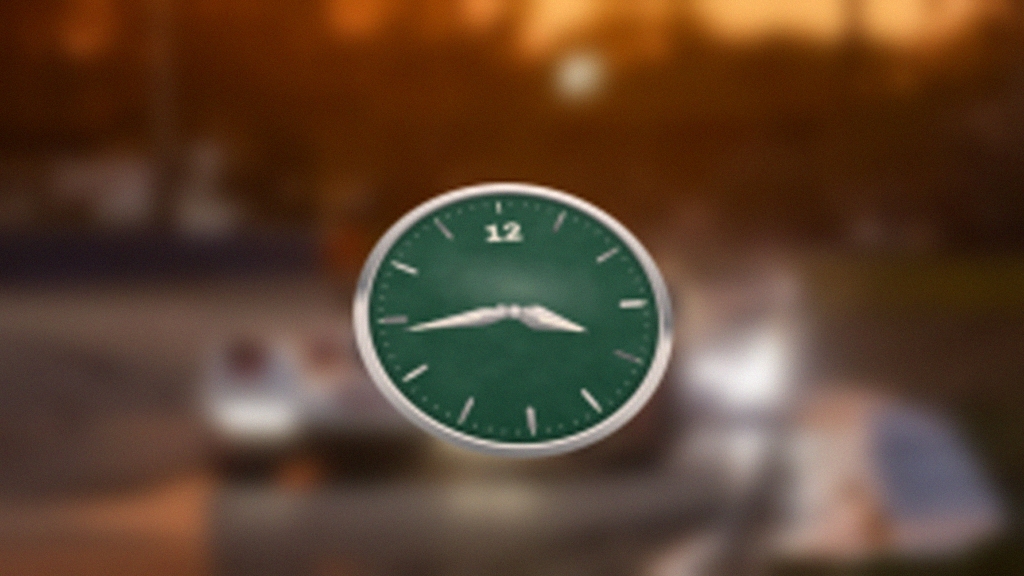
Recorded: 3 h 44 min
